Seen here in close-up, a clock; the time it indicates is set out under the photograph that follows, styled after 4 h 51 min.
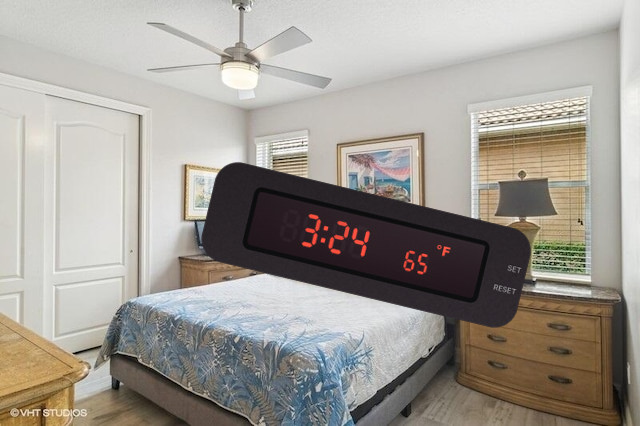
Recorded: 3 h 24 min
